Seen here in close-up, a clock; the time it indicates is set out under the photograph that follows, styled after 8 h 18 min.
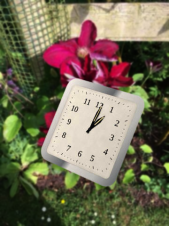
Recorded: 1 h 01 min
